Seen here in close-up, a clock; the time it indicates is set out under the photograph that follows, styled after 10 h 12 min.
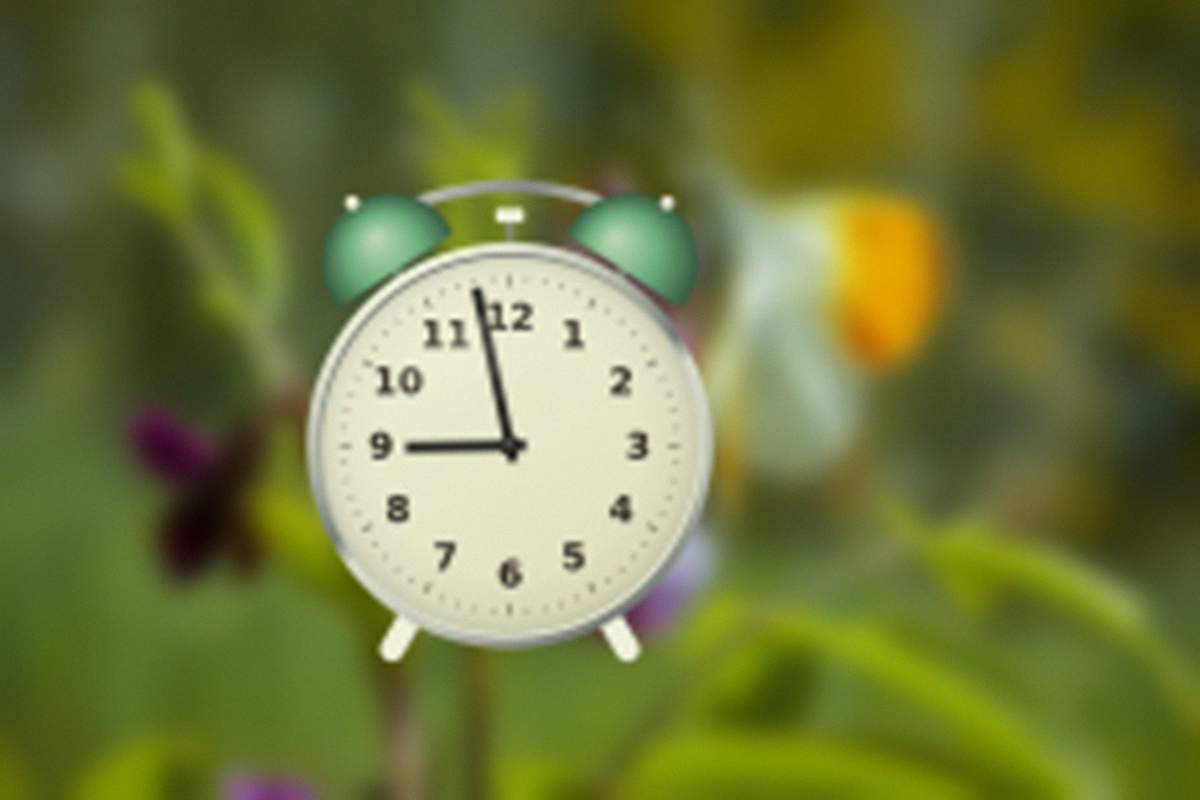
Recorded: 8 h 58 min
